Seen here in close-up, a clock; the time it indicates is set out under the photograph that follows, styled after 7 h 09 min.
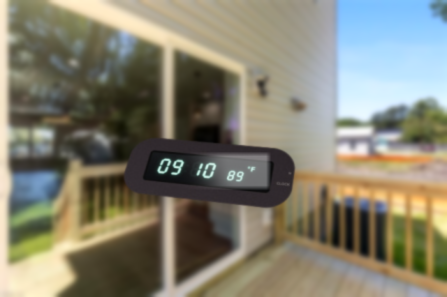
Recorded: 9 h 10 min
